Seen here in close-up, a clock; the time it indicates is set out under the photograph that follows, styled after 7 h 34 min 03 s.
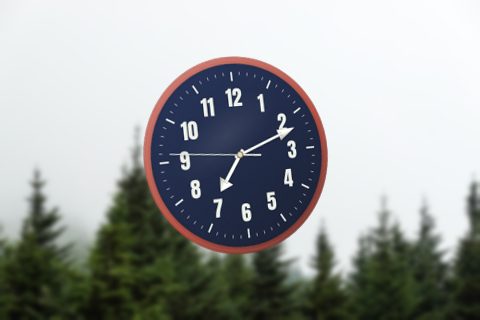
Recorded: 7 h 11 min 46 s
